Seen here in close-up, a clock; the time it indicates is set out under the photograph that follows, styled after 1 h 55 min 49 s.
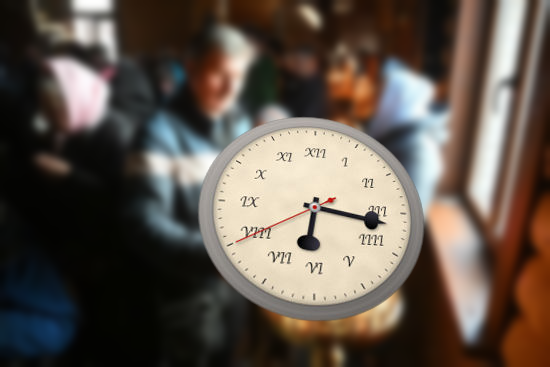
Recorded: 6 h 16 min 40 s
